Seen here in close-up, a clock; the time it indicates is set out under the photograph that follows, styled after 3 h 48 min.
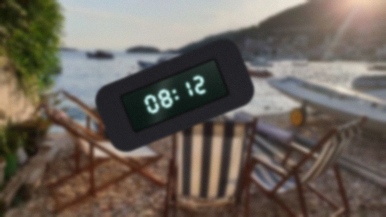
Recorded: 8 h 12 min
